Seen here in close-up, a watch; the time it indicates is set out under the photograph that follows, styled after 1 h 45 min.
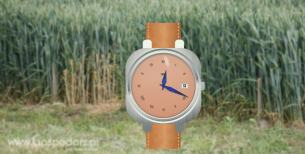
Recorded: 12 h 19 min
